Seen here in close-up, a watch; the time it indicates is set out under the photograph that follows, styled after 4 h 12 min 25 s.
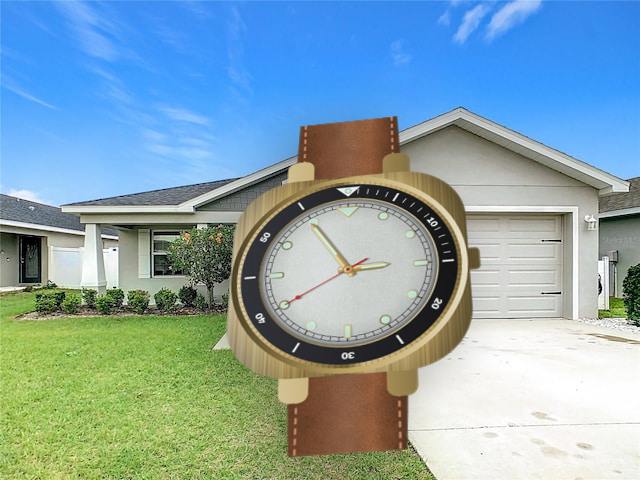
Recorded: 2 h 54 min 40 s
